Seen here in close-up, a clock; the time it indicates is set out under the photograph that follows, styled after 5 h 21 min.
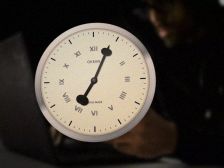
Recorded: 7 h 04 min
